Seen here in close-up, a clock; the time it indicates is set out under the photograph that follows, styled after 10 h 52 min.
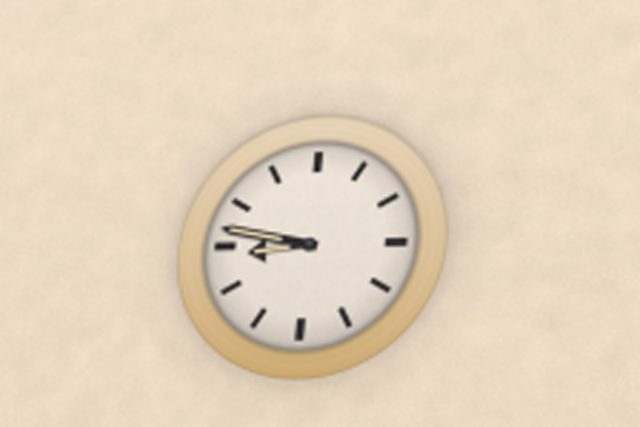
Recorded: 8 h 47 min
